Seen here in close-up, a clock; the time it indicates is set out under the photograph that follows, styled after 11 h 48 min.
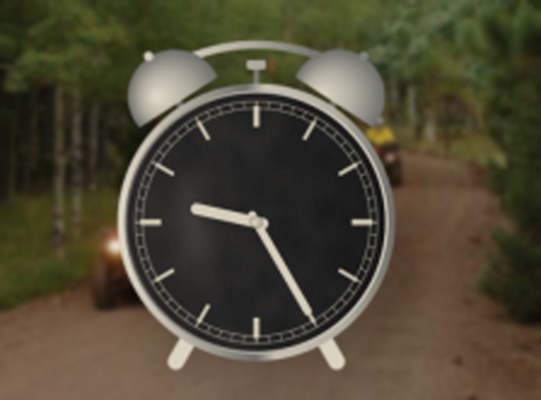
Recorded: 9 h 25 min
